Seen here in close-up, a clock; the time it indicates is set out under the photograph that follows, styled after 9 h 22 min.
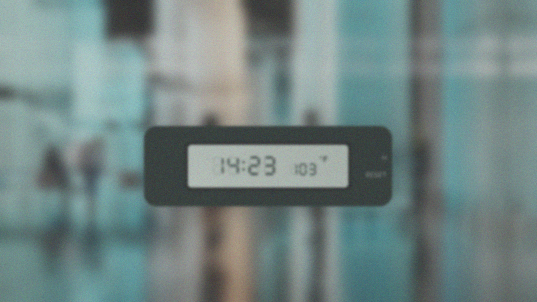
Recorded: 14 h 23 min
